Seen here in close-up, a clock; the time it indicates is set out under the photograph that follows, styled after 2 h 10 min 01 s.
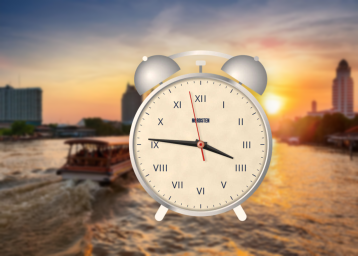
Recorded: 3 h 45 min 58 s
